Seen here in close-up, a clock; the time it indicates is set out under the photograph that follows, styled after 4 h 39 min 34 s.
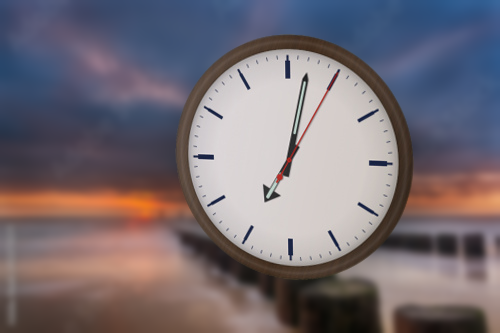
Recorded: 7 h 02 min 05 s
